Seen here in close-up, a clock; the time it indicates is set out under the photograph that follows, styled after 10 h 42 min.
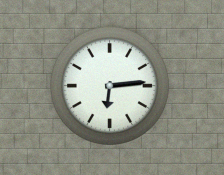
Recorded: 6 h 14 min
